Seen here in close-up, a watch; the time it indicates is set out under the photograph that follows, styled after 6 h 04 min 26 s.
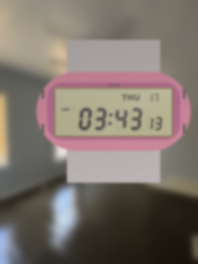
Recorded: 3 h 43 min 13 s
